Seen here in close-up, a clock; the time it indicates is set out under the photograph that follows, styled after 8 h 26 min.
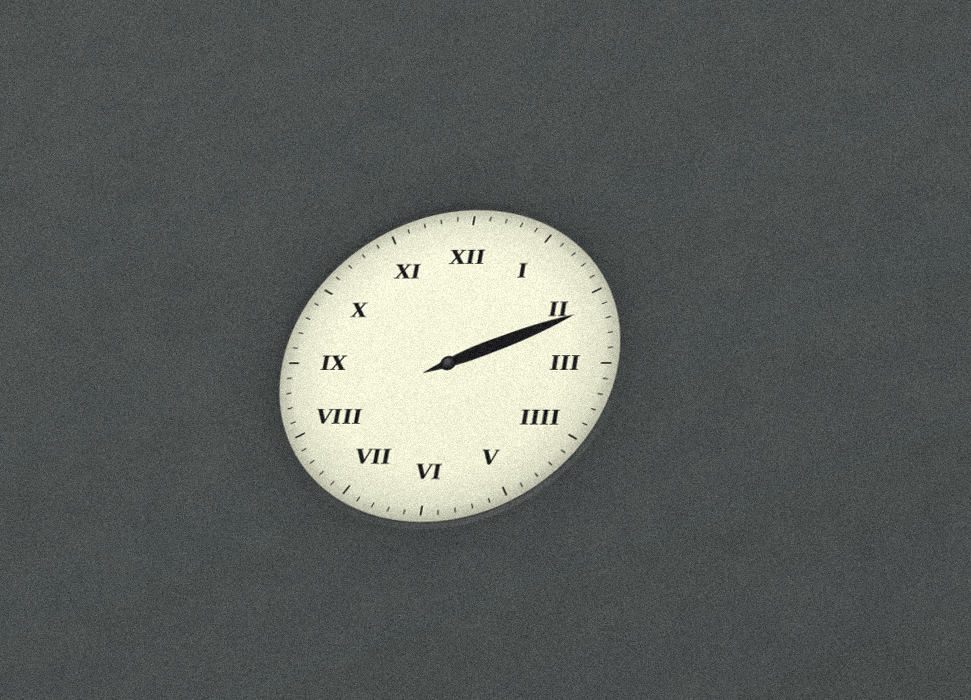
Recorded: 2 h 11 min
